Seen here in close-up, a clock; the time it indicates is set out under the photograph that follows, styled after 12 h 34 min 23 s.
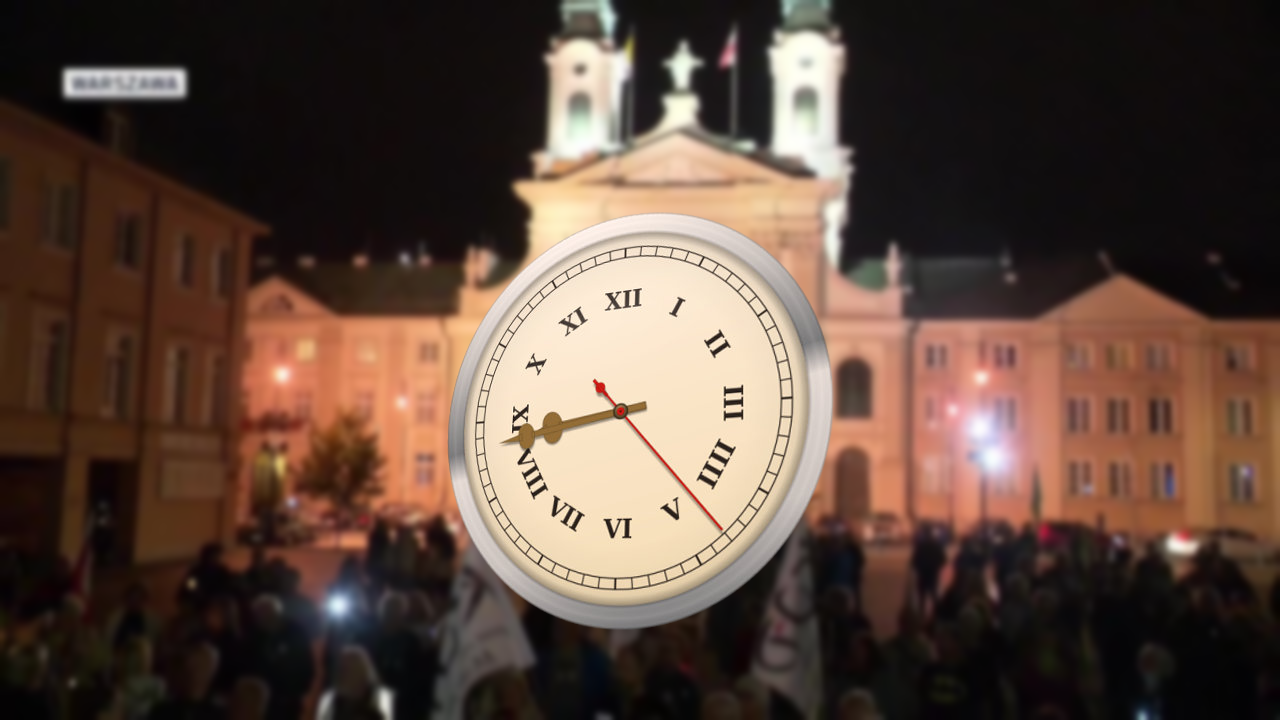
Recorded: 8 h 43 min 23 s
